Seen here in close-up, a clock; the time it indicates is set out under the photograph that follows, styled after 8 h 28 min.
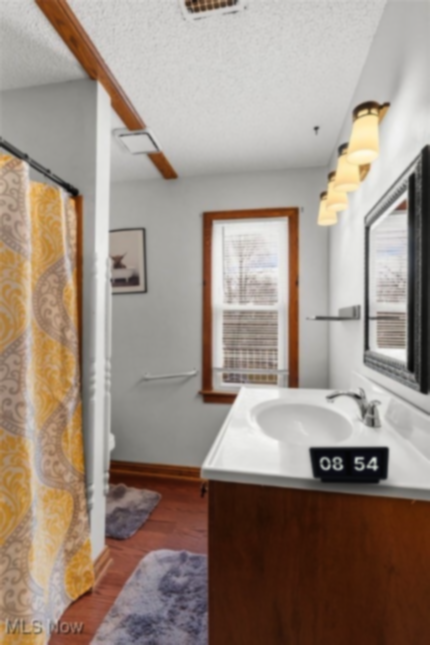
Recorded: 8 h 54 min
